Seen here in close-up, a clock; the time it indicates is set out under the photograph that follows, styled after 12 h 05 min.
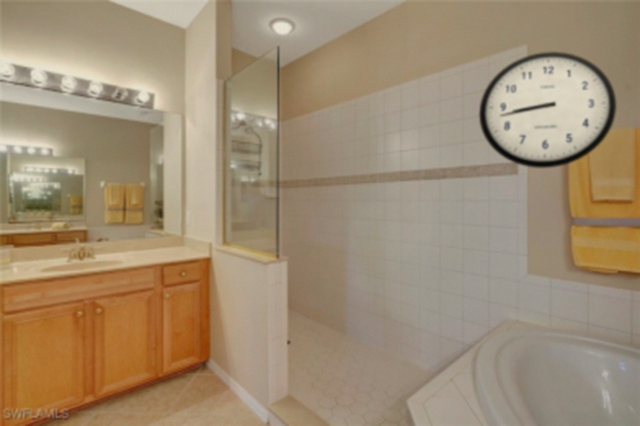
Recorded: 8 h 43 min
